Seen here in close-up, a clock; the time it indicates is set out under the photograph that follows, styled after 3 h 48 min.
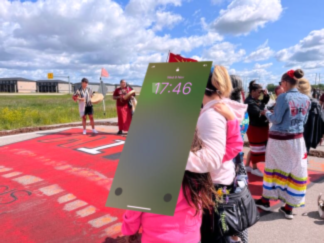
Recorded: 17 h 46 min
